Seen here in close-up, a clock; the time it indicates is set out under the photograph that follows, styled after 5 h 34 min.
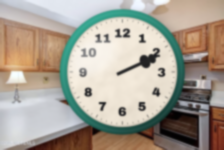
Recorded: 2 h 11 min
